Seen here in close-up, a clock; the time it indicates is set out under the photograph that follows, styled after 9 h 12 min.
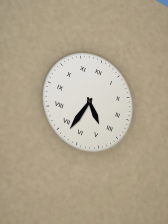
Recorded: 4 h 33 min
